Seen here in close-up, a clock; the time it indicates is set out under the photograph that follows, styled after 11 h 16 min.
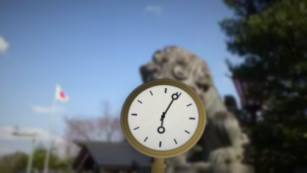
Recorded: 6 h 04 min
